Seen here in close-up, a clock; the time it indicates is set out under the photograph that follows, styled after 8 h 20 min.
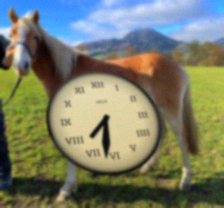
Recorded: 7 h 32 min
